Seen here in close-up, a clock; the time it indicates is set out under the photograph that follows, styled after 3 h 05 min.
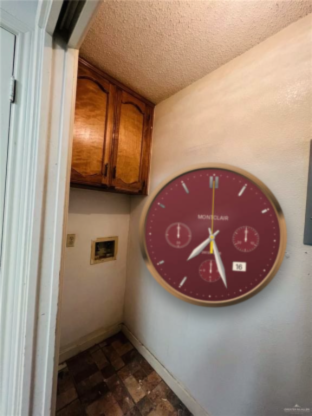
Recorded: 7 h 27 min
